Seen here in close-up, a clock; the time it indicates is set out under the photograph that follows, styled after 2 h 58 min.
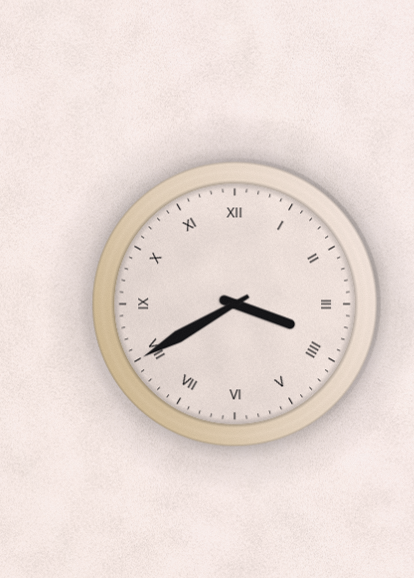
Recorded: 3 h 40 min
